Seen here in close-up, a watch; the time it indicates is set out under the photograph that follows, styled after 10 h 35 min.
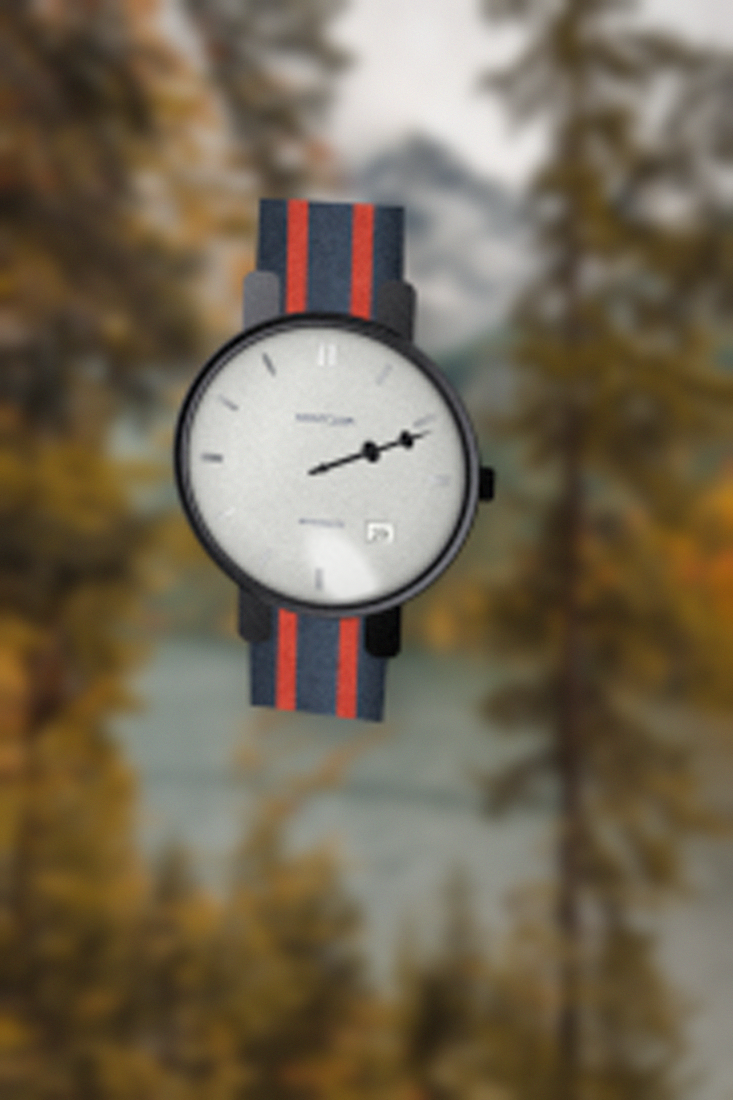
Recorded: 2 h 11 min
